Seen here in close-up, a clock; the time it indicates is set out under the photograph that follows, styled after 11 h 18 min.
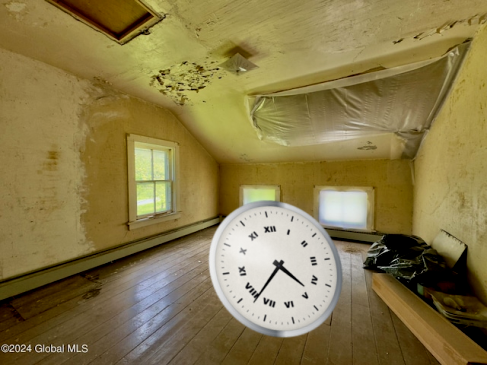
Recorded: 4 h 38 min
